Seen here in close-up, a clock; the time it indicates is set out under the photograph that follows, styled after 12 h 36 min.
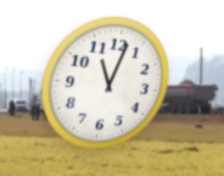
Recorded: 11 h 02 min
